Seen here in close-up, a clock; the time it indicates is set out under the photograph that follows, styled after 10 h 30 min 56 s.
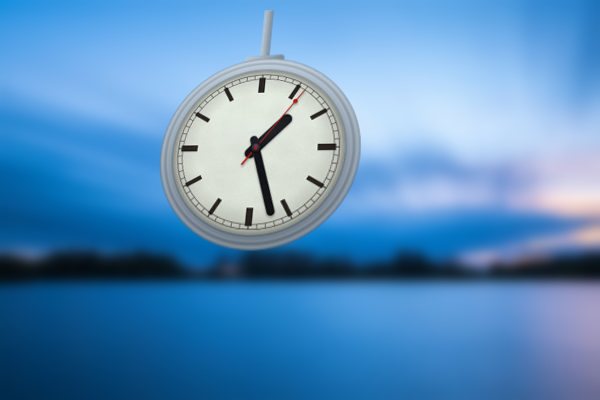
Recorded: 1 h 27 min 06 s
